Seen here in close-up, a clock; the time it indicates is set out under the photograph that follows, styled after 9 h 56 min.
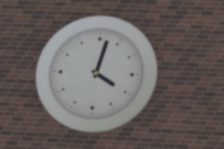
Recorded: 4 h 02 min
